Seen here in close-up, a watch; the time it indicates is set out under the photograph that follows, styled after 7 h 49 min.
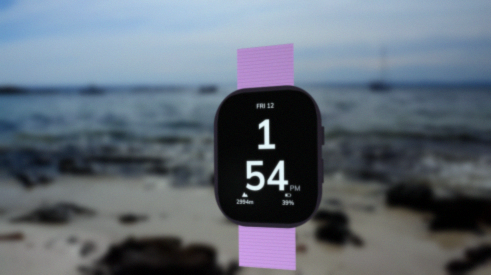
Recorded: 1 h 54 min
